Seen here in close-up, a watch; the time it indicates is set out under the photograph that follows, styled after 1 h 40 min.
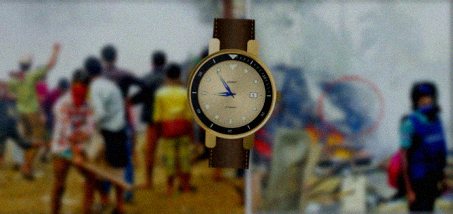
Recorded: 8 h 54 min
